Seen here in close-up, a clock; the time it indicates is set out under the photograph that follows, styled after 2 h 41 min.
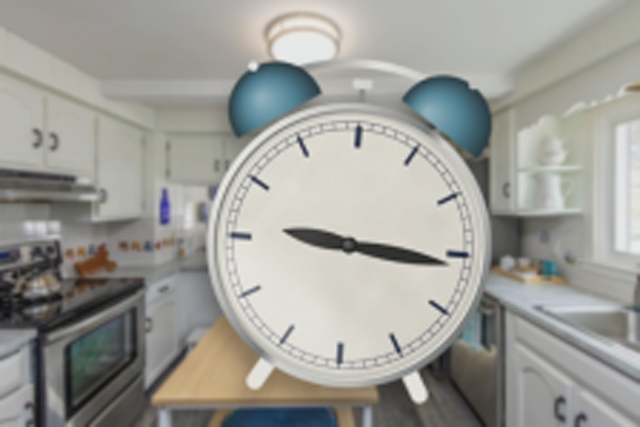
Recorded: 9 h 16 min
